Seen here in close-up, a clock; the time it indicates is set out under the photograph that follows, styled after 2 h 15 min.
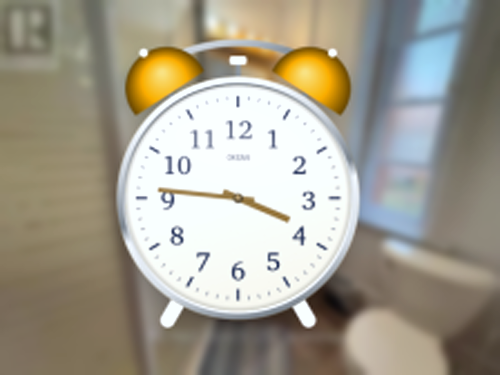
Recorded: 3 h 46 min
